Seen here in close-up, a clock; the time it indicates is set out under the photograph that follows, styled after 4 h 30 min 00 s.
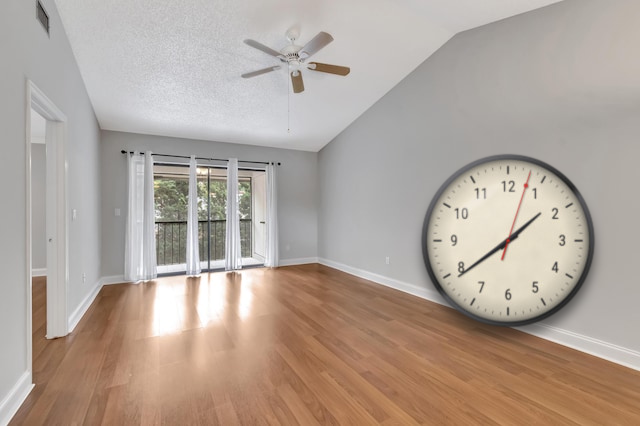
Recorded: 1 h 39 min 03 s
